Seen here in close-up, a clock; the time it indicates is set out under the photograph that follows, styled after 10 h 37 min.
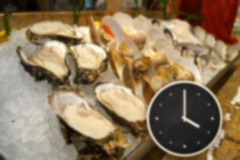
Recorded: 4 h 00 min
